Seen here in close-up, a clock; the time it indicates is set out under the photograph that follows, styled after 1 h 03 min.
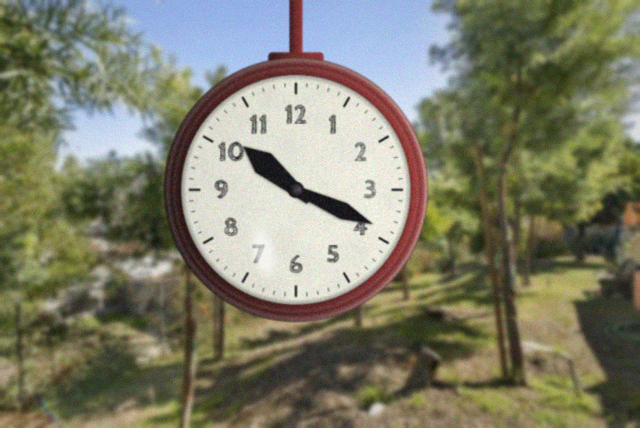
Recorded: 10 h 19 min
